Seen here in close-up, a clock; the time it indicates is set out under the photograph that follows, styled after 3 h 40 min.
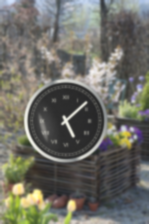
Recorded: 5 h 08 min
